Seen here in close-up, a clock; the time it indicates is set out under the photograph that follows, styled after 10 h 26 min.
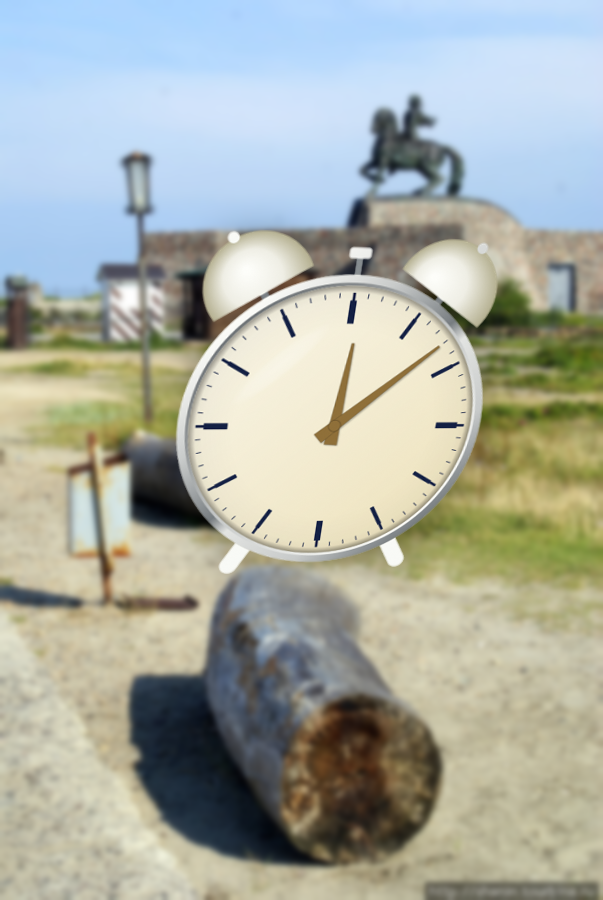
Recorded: 12 h 08 min
